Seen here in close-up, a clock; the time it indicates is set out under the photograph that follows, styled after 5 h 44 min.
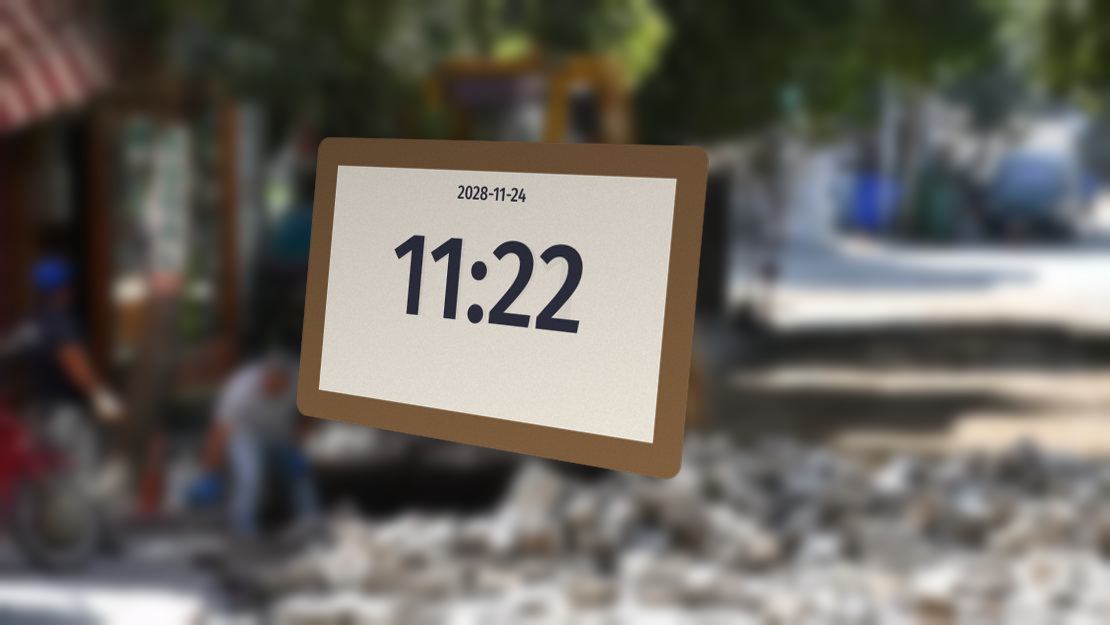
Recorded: 11 h 22 min
